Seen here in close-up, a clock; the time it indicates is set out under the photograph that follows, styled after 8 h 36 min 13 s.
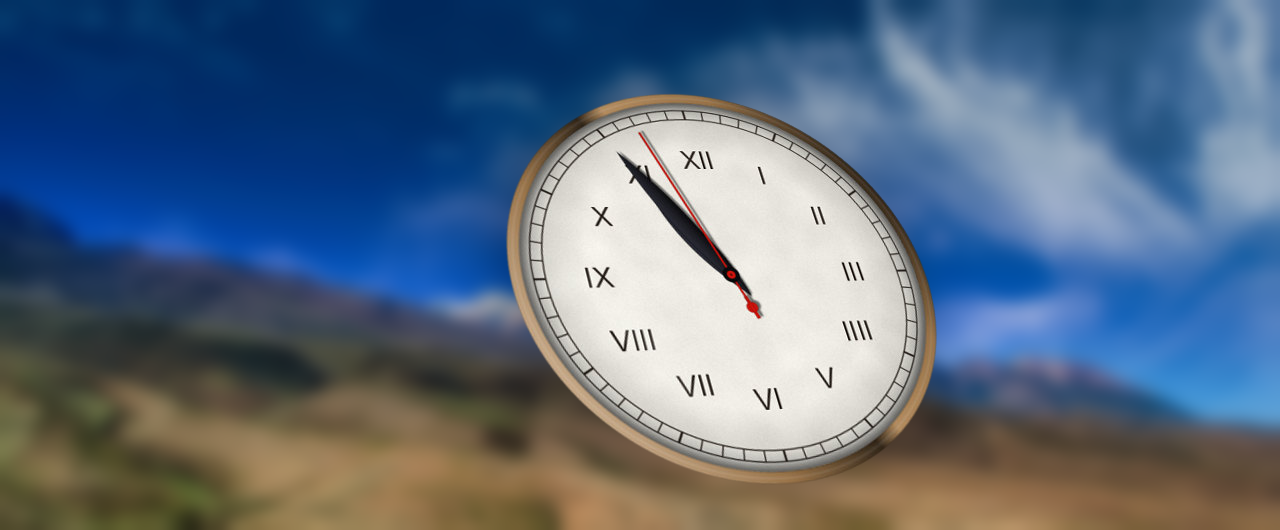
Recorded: 10 h 54 min 57 s
